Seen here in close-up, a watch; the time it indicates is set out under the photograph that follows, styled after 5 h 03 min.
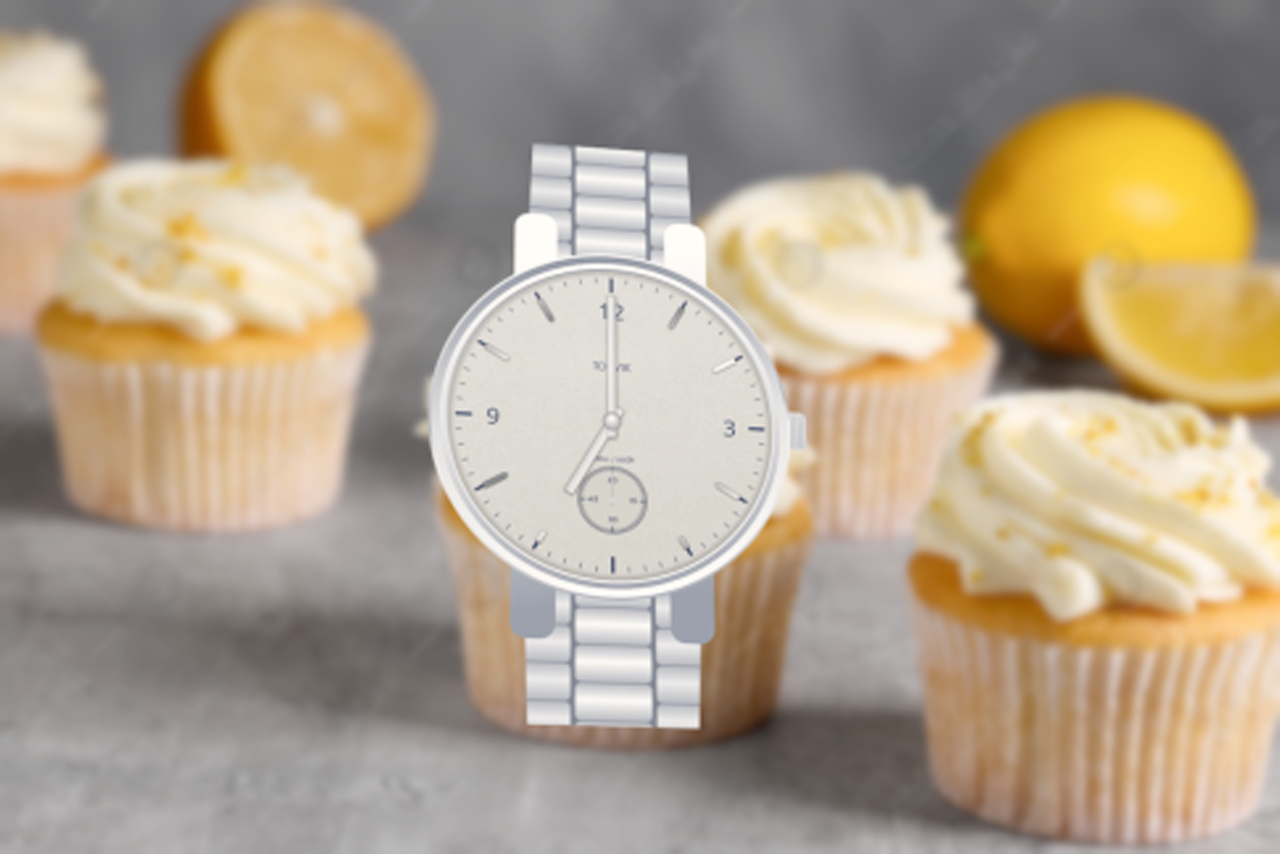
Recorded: 7 h 00 min
